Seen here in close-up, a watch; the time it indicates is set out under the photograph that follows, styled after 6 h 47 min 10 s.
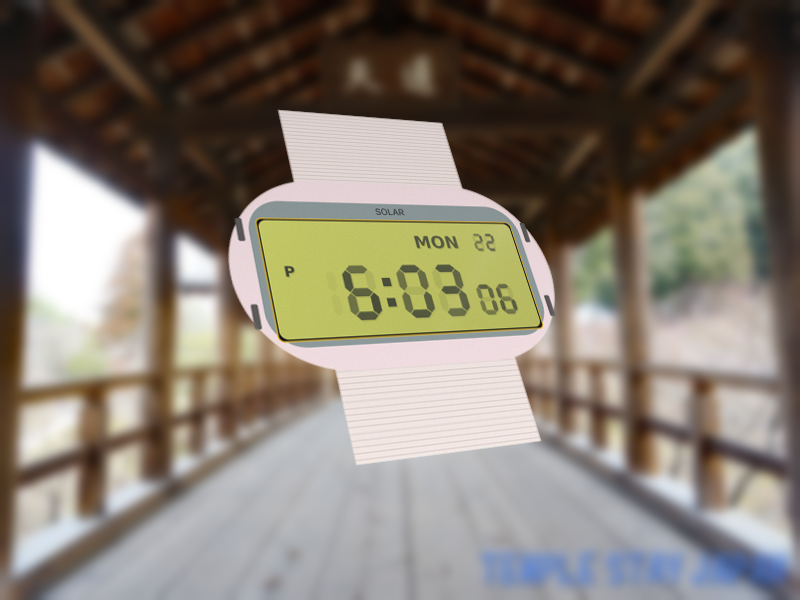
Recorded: 6 h 03 min 06 s
